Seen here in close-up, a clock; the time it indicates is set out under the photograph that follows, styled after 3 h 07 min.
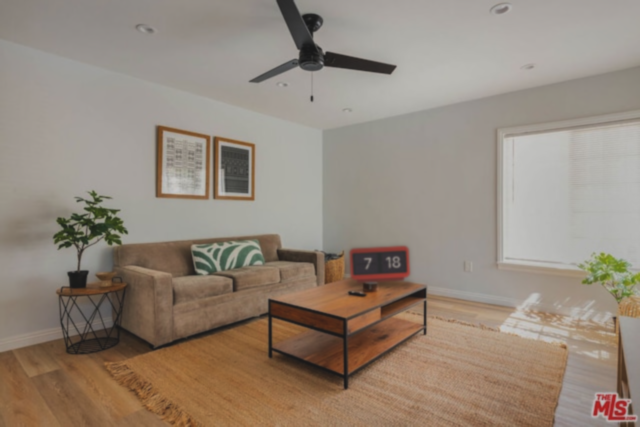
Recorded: 7 h 18 min
